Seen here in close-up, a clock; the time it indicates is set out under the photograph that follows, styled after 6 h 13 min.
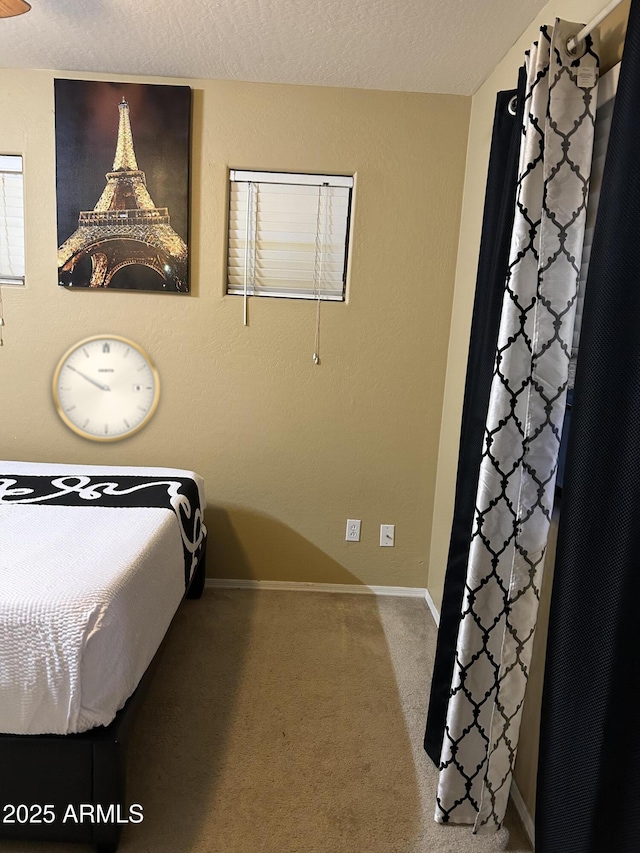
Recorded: 9 h 50 min
